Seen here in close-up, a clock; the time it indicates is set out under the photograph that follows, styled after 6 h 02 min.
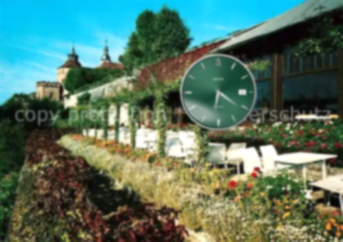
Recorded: 6 h 21 min
